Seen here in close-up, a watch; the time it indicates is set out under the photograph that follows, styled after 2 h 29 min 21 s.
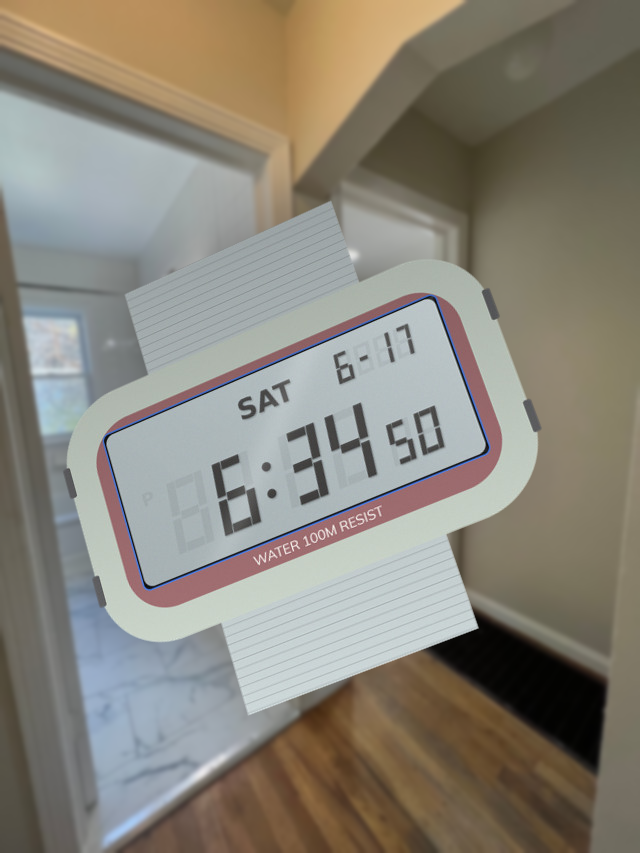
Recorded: 6 h 34 min 50 s
